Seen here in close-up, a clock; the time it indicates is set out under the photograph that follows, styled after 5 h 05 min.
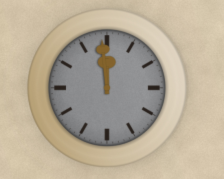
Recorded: 11 h 59 min
